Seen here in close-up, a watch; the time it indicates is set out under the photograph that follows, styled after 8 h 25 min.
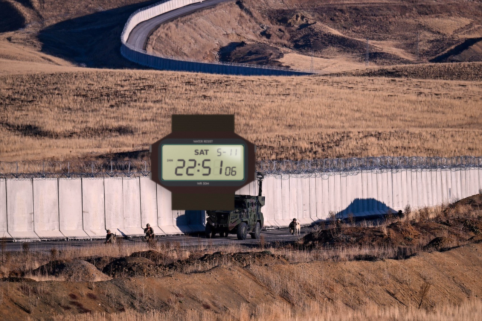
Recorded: 22 h 51 min
